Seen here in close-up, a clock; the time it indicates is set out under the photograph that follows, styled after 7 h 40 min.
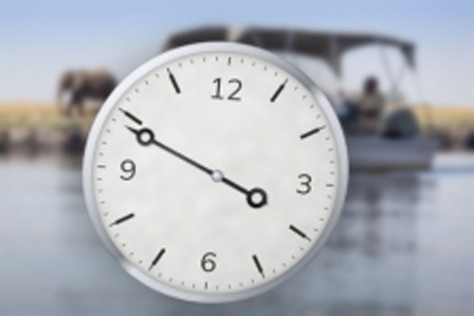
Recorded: 3 h 49 min
